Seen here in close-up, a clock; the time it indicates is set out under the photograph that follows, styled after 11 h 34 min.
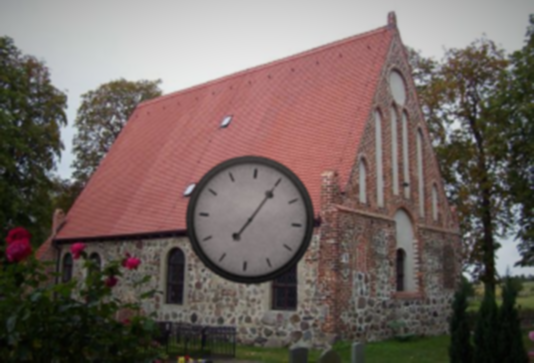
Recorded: 7 h 05 min
